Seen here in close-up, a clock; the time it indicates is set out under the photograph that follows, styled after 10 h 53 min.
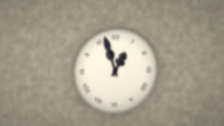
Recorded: 12 h 57 min
